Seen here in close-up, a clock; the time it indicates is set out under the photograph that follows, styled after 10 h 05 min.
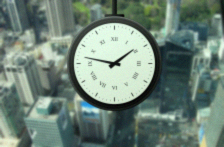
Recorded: 1 h 47 min
